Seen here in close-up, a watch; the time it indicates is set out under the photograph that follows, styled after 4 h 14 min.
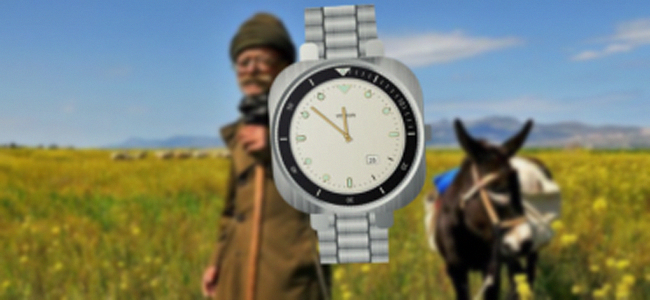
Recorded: 11 h 52 min
